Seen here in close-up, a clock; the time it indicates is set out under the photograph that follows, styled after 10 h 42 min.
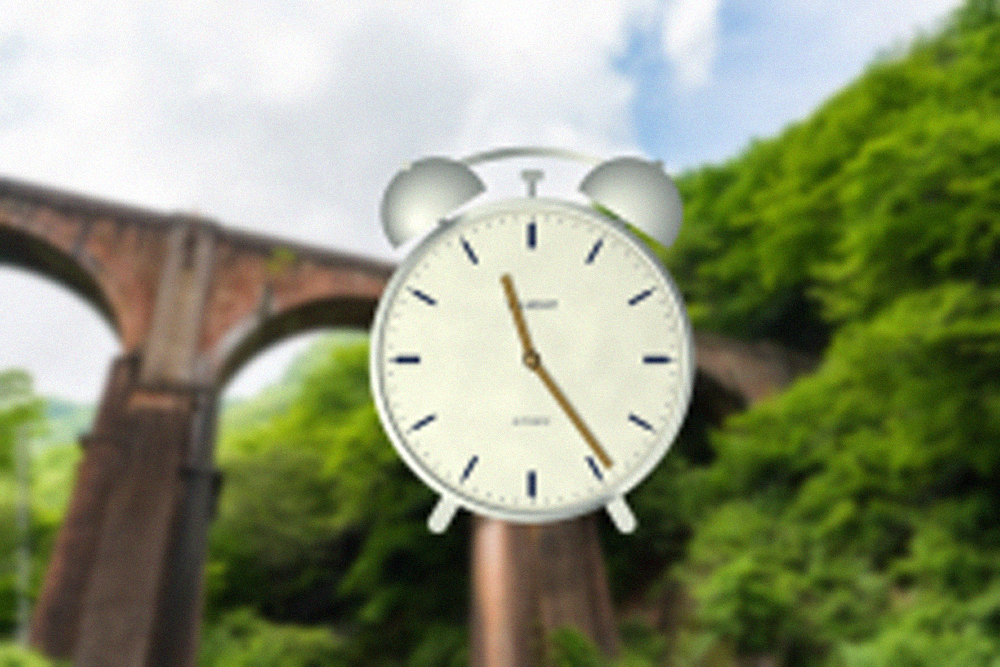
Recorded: 11 h 24 min
